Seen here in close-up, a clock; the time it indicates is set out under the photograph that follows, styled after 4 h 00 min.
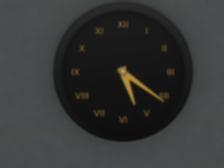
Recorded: 5 h 21 min
